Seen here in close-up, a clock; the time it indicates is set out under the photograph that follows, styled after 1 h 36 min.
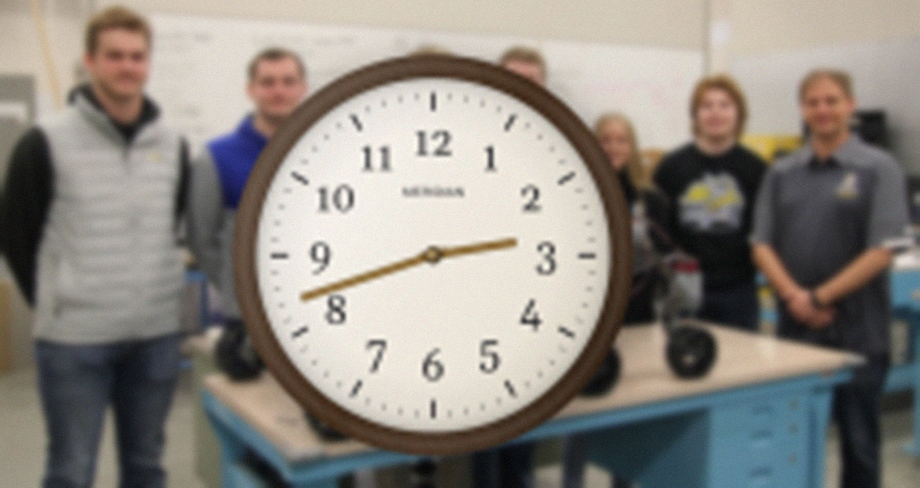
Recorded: 2 h 42 min
